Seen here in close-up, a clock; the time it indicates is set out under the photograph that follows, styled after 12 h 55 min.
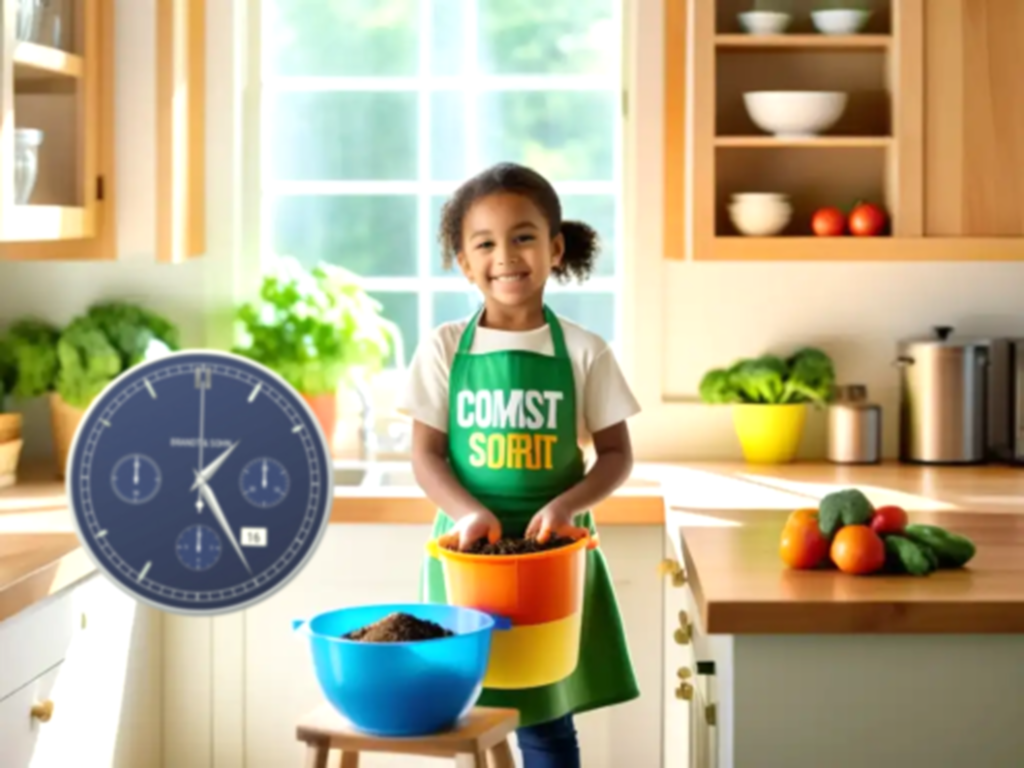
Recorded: 1 h 25 min
